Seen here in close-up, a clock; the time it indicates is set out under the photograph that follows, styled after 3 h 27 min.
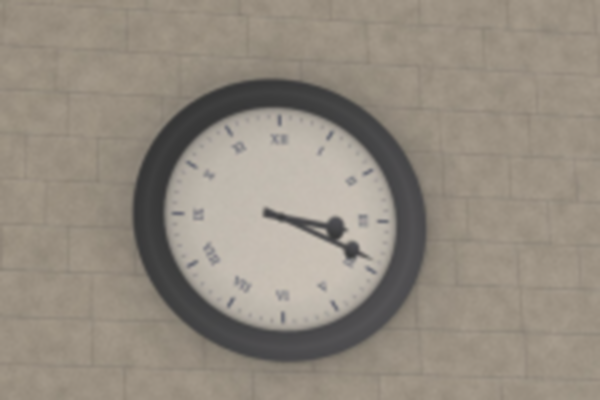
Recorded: 3 h 19 min
